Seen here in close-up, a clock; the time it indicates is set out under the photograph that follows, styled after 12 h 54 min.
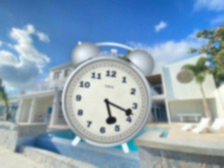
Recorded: 5 h 18 min
